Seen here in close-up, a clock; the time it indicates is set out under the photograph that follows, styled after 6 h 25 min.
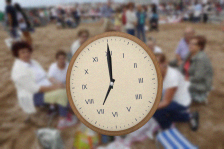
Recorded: 7 h 00 min
